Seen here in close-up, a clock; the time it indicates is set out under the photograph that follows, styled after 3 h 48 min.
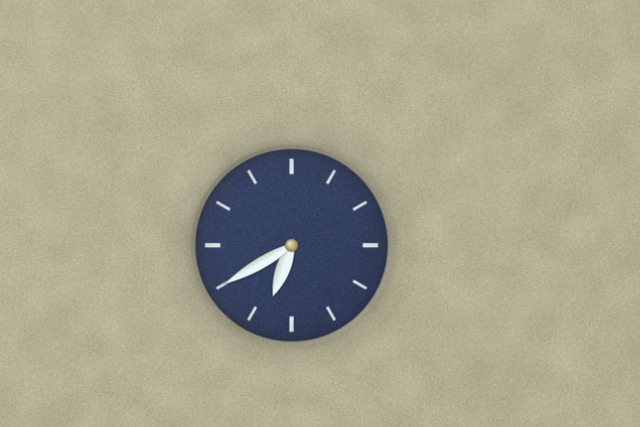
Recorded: 6 h 40 min
